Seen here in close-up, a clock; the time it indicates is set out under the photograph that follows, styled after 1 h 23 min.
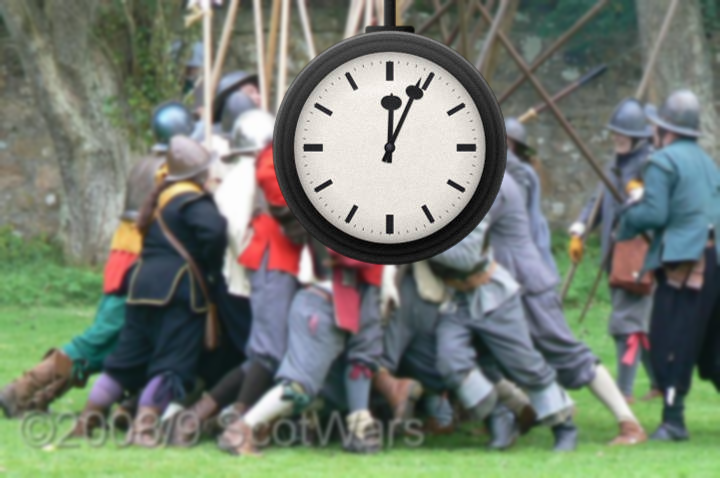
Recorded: 12 h 04 min
